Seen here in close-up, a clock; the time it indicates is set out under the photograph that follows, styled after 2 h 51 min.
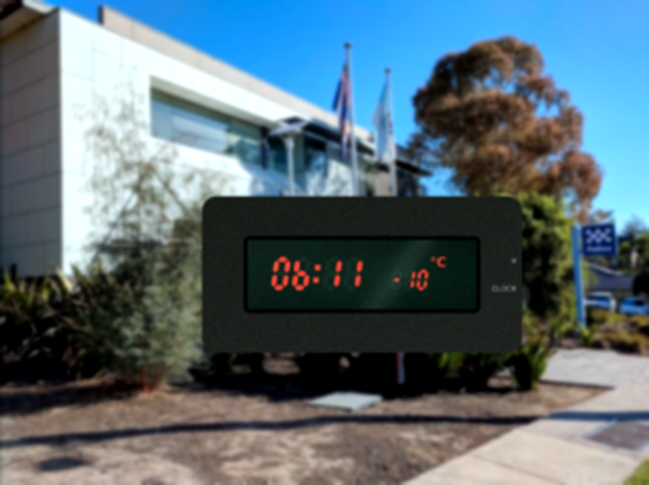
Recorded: 6 h 11 min
